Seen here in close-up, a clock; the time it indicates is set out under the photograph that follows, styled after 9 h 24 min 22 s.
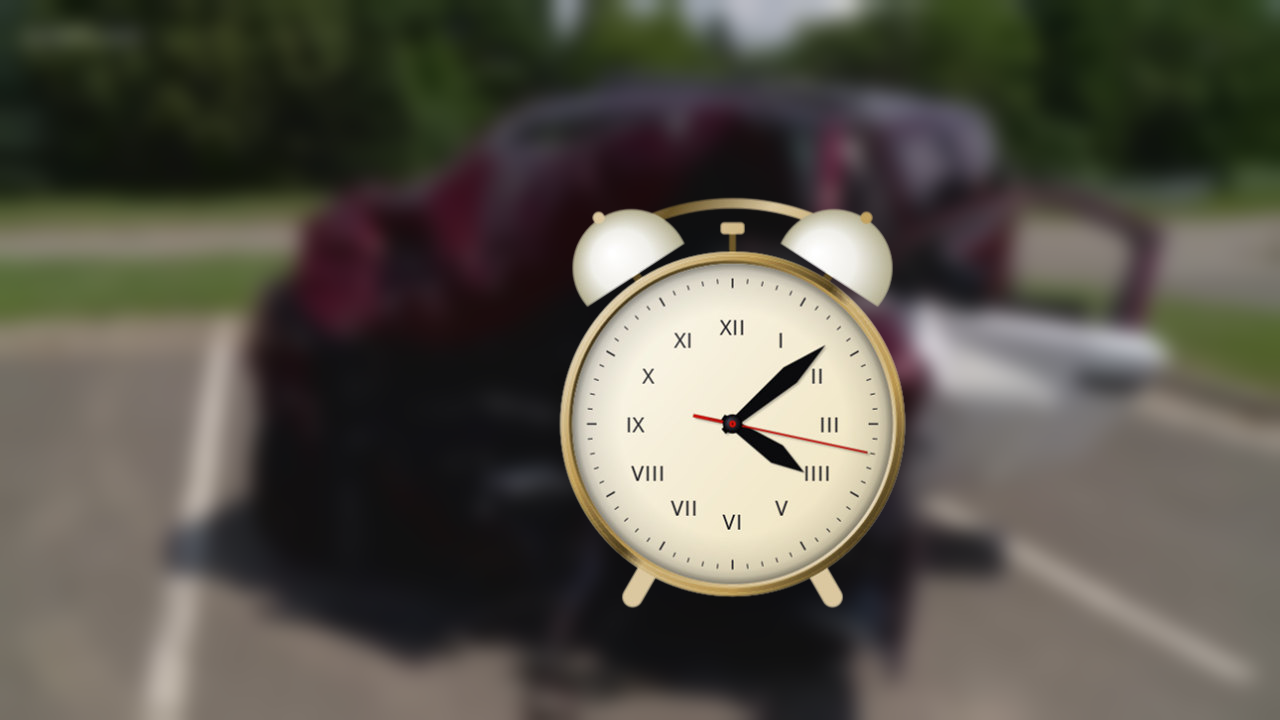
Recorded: 4 h 08 min 17 s
